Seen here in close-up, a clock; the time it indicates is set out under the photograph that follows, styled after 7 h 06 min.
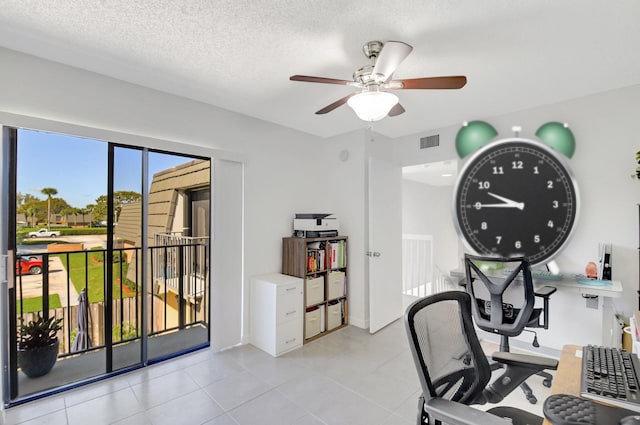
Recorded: 9 h 45 min
